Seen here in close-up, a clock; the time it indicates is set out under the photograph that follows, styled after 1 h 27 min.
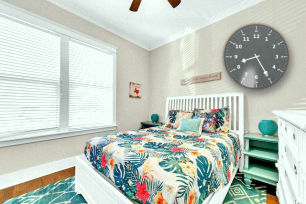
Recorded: 8 h 25 min
